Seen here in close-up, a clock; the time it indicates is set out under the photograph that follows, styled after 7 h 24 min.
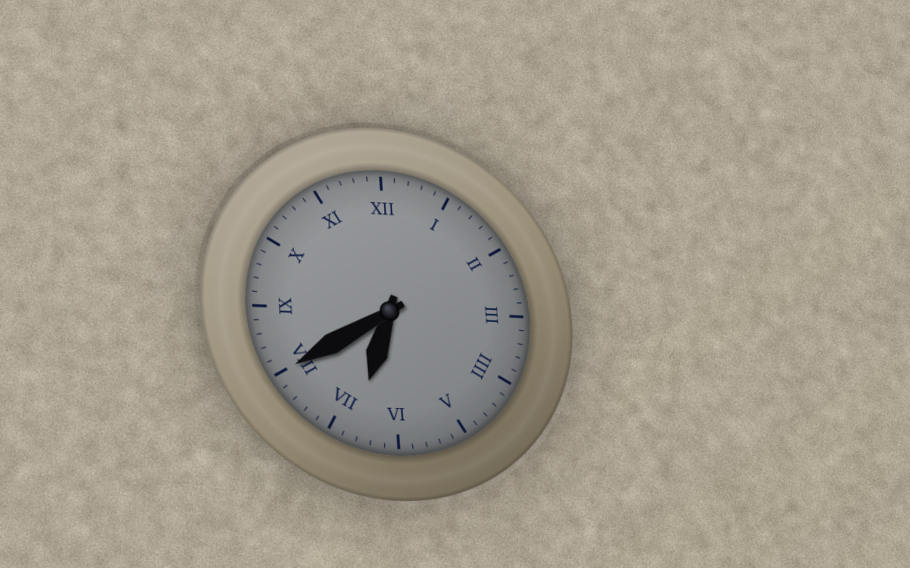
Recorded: 6 h 40 min
